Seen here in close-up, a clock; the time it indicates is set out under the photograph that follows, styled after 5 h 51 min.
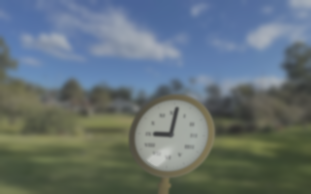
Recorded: 9 h 01 min
